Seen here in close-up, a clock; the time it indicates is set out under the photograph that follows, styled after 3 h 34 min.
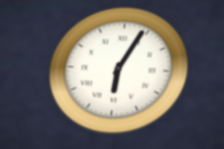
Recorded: 6 h 04 min
